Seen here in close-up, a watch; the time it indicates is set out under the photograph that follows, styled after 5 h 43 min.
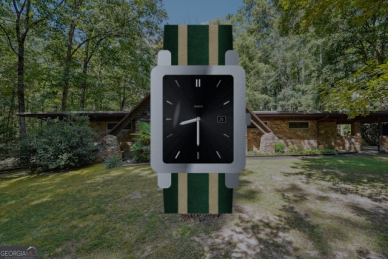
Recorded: 8 h 30 min
